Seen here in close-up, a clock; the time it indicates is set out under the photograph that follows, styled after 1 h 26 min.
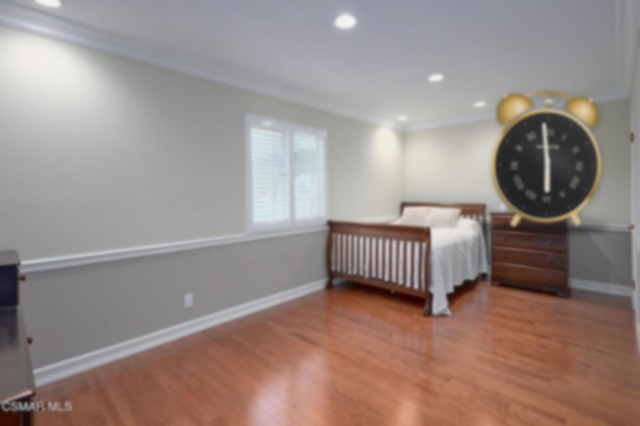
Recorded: 5 h 59 min
